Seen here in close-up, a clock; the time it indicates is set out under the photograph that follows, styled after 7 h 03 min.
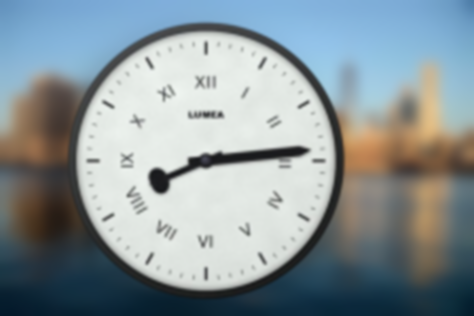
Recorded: 8 h 14 min
